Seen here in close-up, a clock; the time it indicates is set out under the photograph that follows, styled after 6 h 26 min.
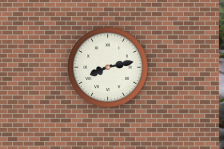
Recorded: 8 h 13 min
